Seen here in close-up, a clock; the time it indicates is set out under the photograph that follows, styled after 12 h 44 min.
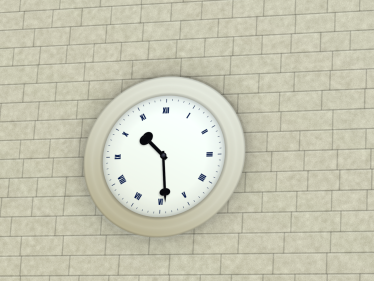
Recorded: 10 h 29 min
